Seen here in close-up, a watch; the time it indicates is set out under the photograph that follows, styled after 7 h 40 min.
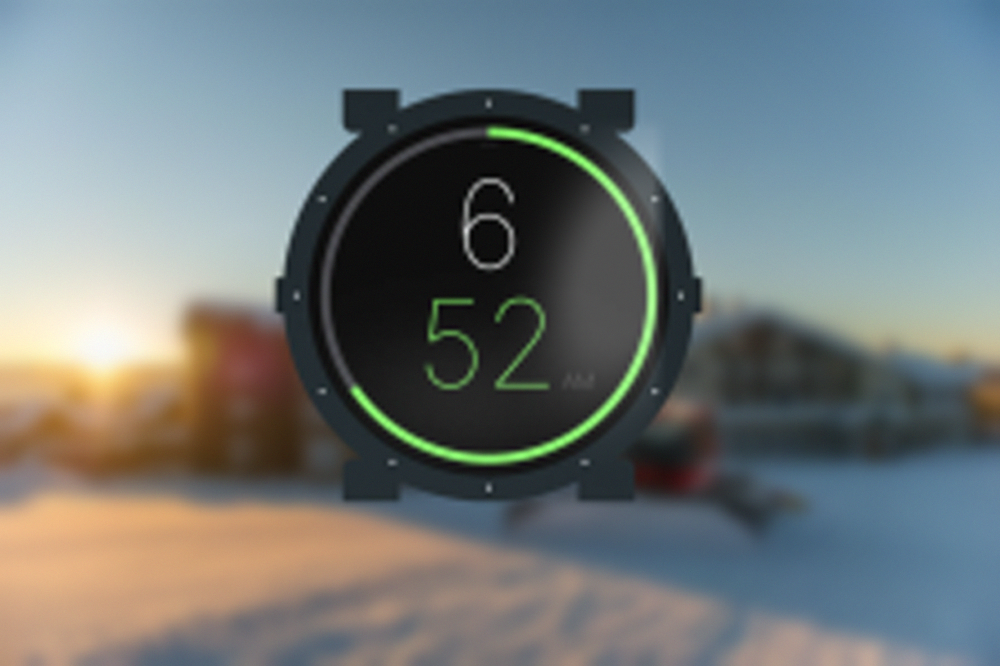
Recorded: 6 h 52 min
